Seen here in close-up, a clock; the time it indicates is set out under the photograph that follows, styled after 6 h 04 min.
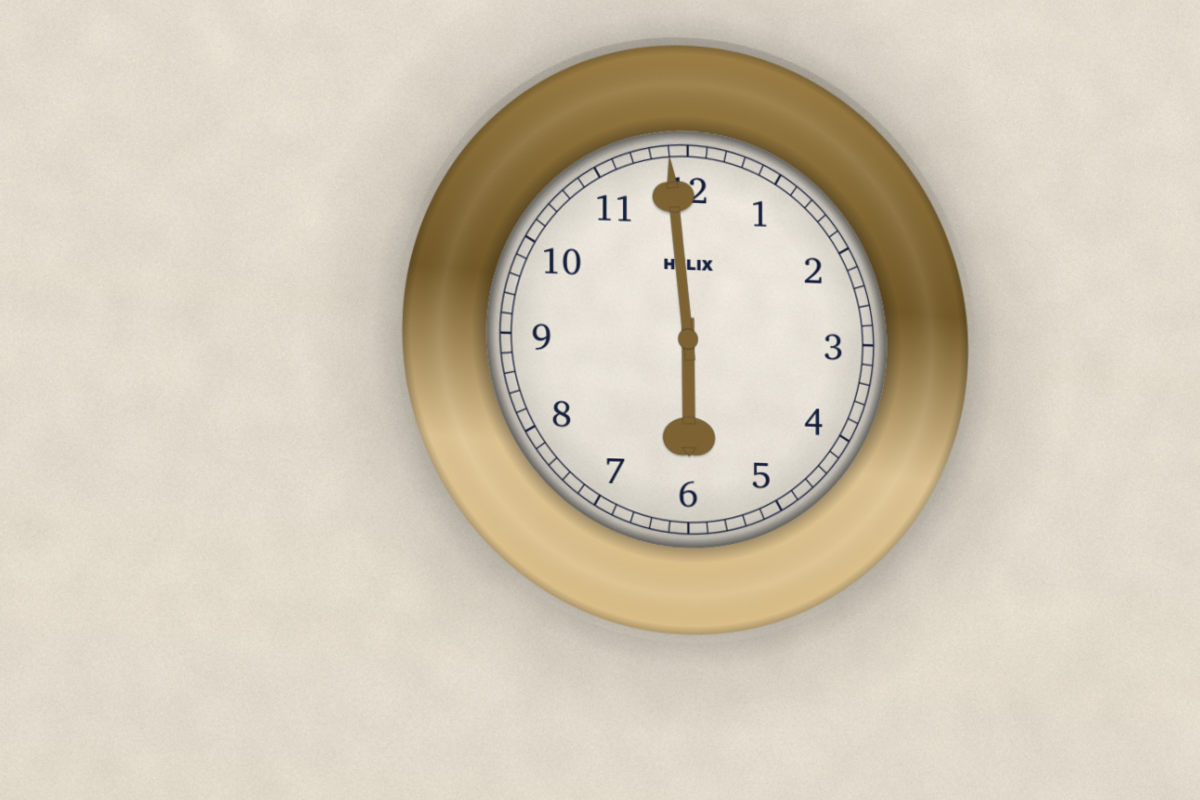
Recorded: 5 h 59 min
